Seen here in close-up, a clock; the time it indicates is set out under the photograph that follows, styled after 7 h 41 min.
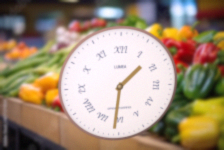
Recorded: 1 h 31 min
